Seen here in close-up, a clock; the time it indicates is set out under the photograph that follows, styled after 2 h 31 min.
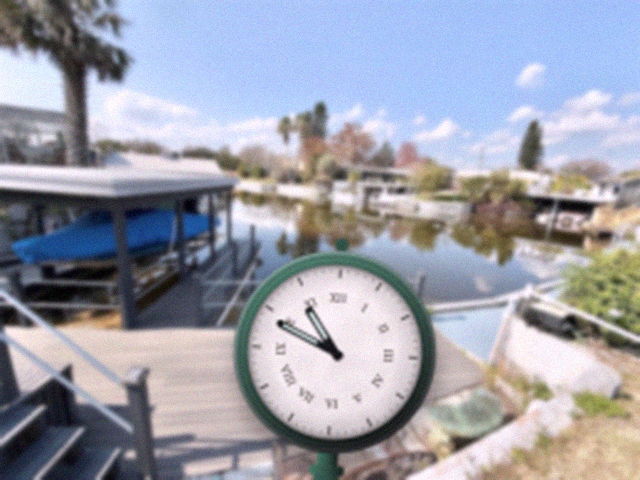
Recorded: 10 h 49 min
